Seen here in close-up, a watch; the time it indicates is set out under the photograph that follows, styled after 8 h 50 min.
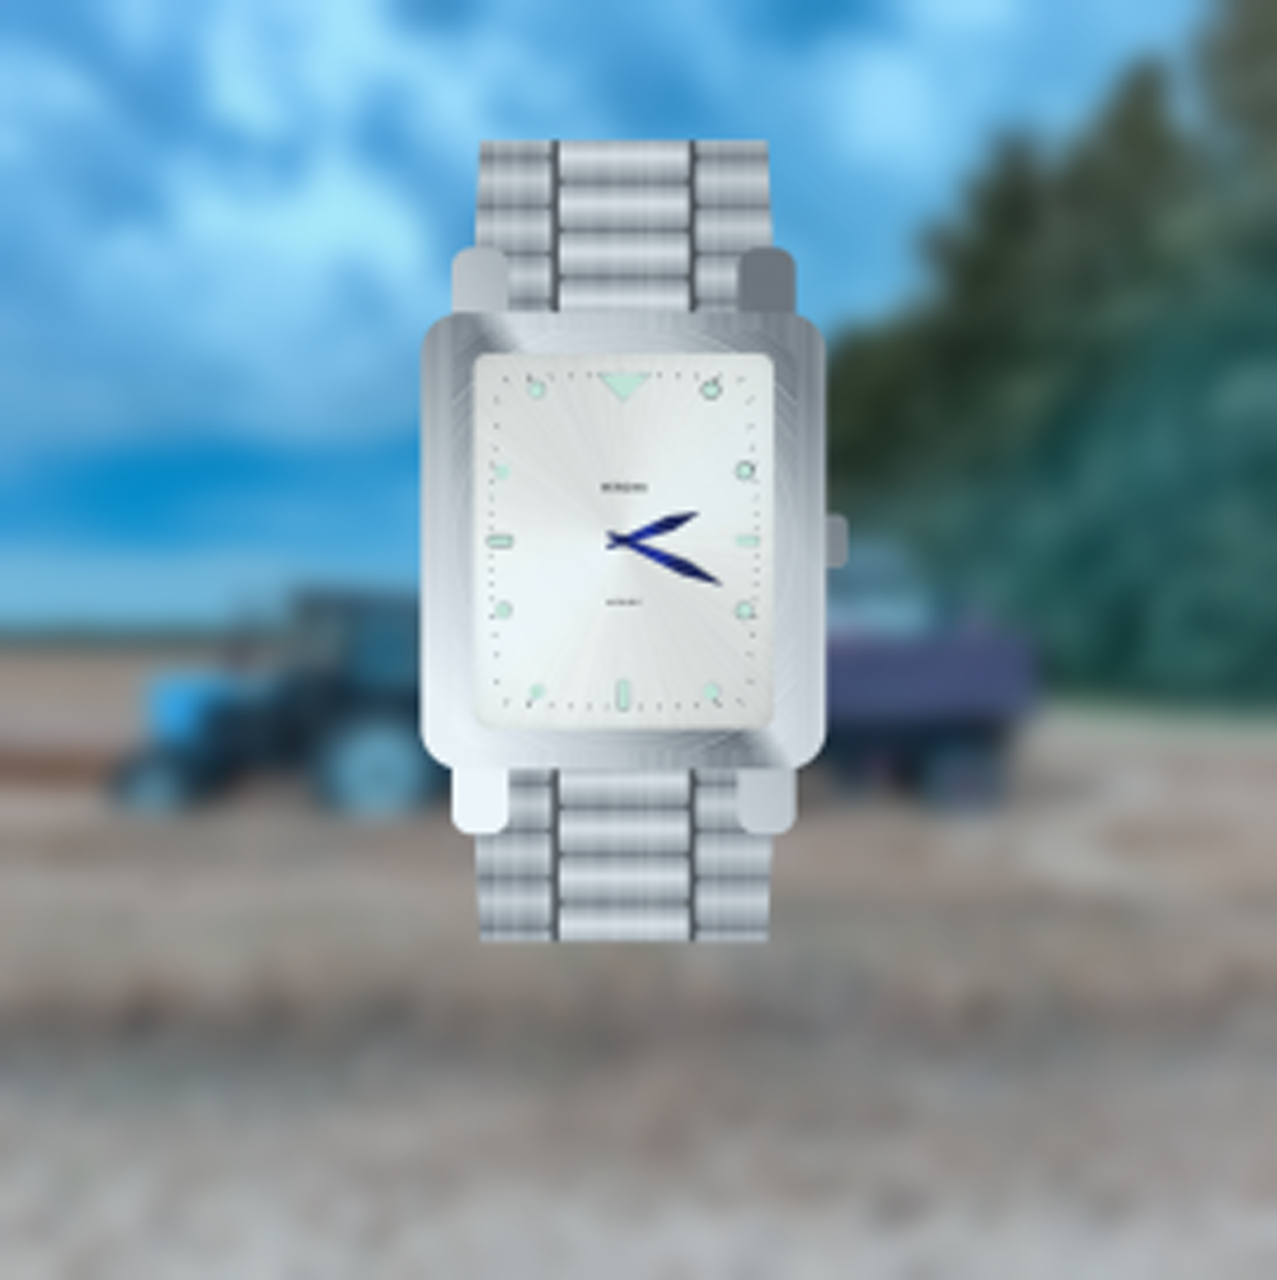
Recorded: 2 h 19 min
